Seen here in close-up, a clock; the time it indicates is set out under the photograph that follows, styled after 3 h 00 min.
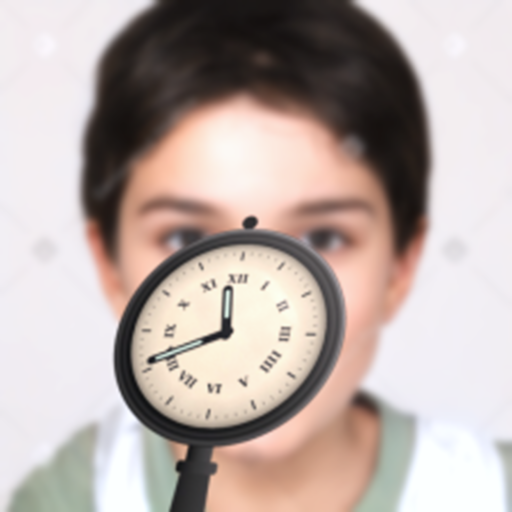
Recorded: 11 h 41 min
